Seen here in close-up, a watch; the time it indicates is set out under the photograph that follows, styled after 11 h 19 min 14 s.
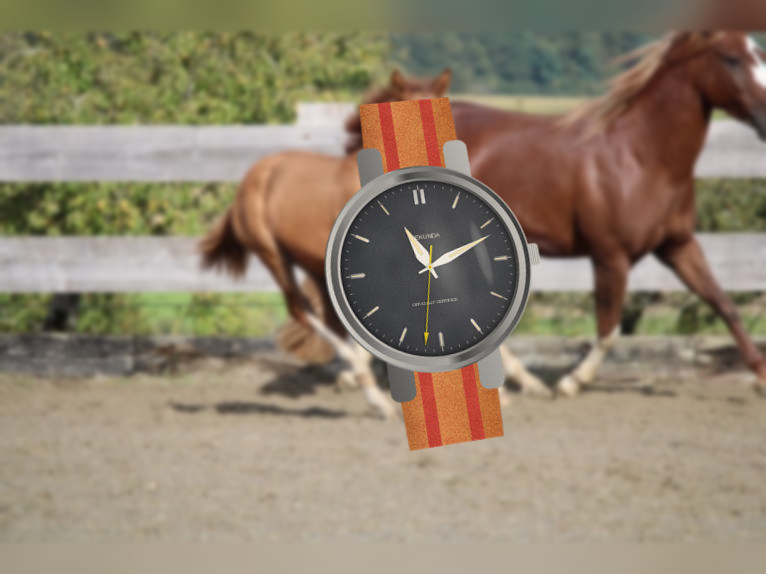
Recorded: 11 h 11 min 32 s
